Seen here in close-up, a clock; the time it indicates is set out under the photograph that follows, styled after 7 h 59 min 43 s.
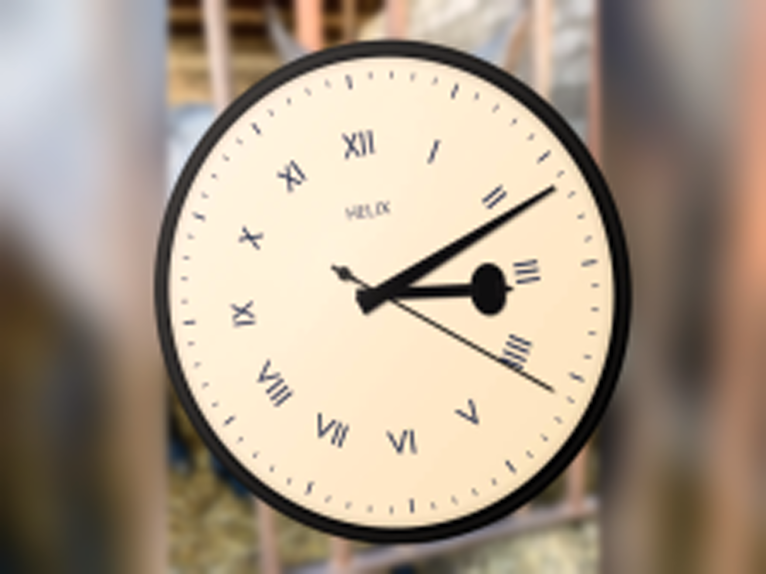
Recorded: 3 h 11 min 21 s
